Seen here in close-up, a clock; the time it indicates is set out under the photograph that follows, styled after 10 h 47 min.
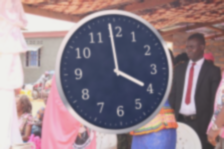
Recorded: 3 h 59 min
